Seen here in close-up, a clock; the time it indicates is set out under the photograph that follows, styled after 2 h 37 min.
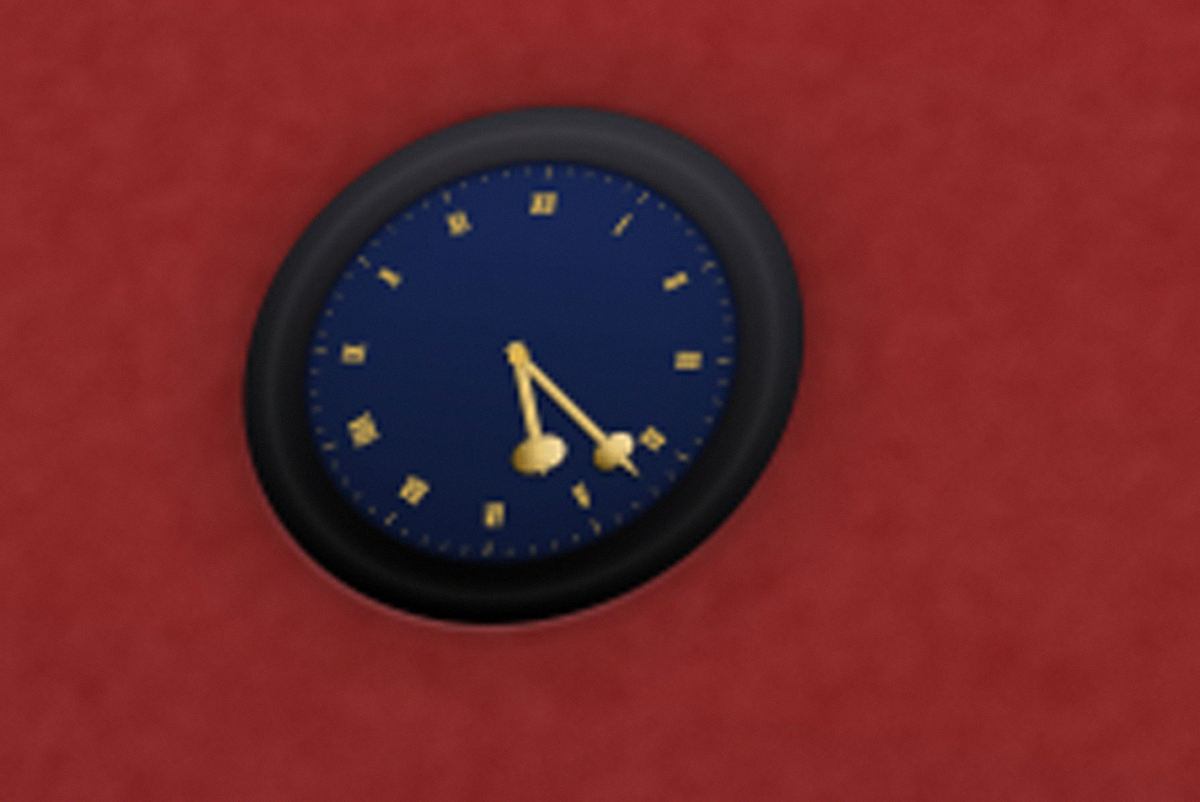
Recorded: 5 h 22 min
